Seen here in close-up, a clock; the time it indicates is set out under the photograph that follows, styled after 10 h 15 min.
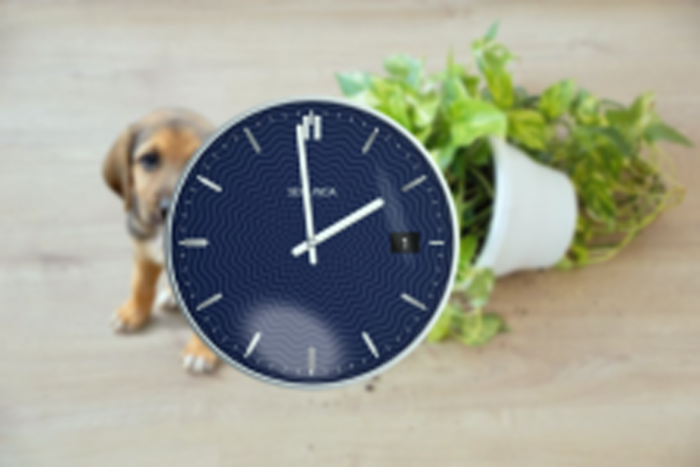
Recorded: 1 h 59 min
